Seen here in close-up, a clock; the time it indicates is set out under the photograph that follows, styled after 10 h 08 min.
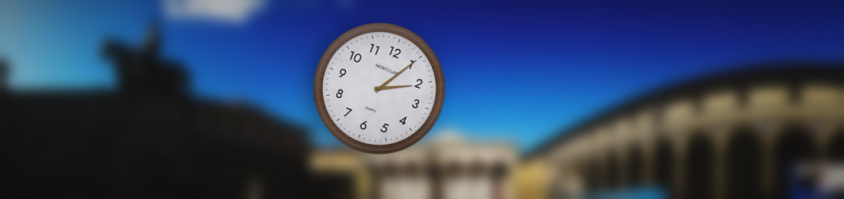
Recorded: 2 h 05 min
